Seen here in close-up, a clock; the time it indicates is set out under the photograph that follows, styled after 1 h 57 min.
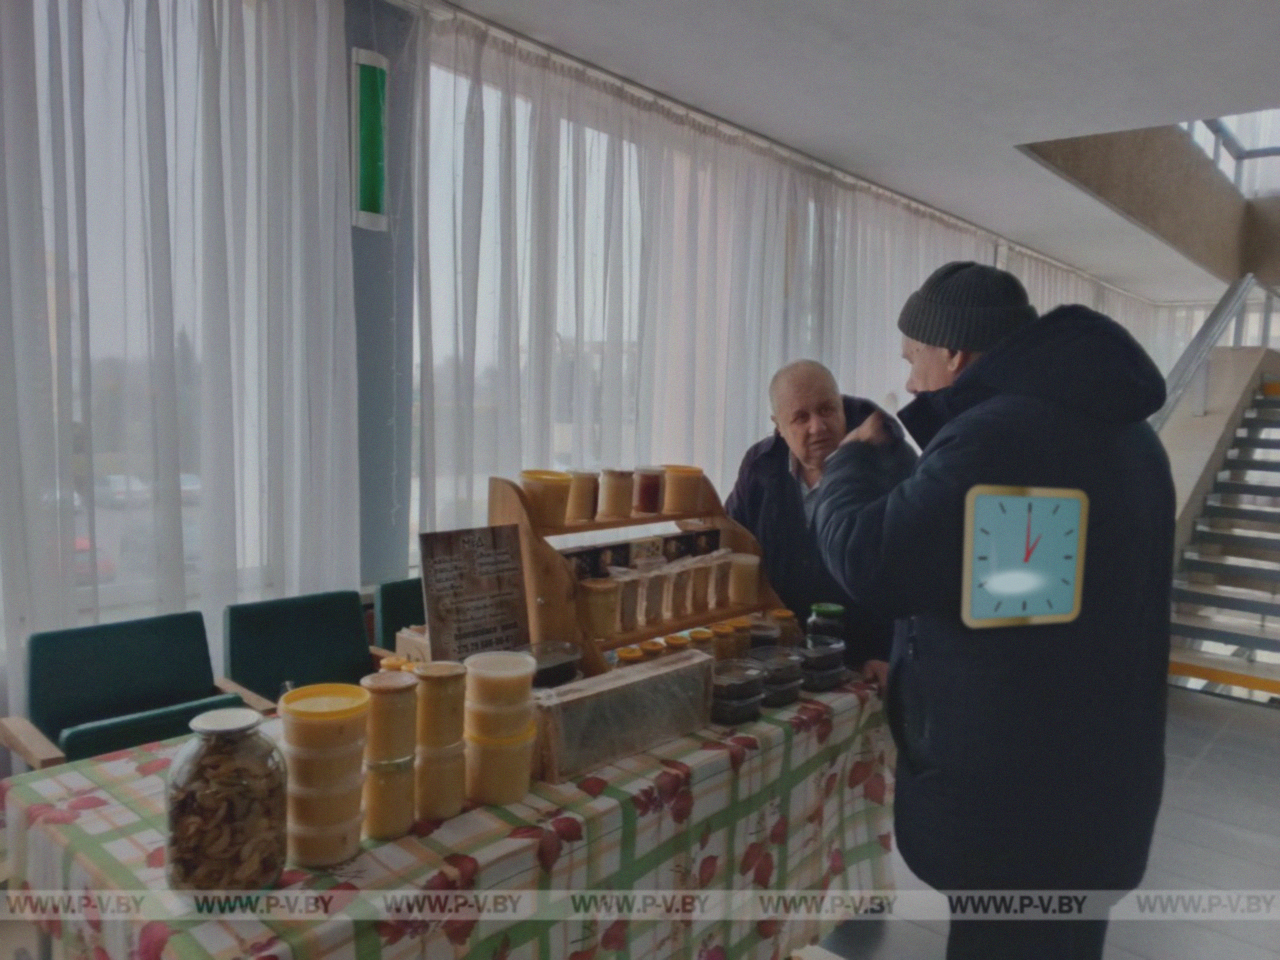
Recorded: 1 h 00 min
